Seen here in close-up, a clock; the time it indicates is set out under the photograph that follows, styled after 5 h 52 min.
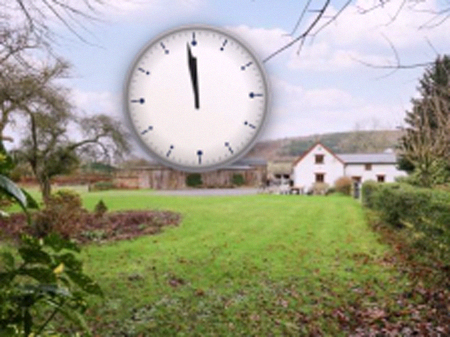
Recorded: 11 h 59 min
